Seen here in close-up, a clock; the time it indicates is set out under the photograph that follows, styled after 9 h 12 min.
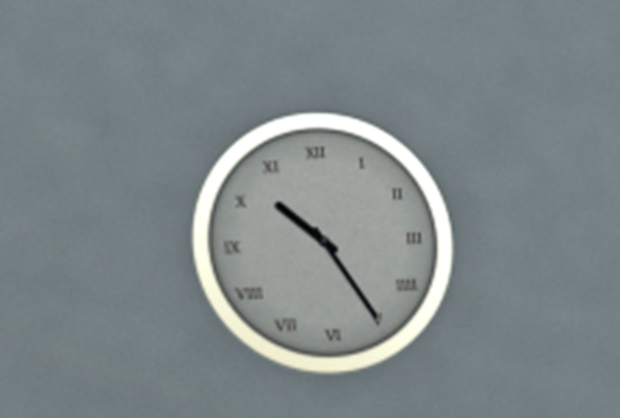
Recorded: 10 h 25 min
